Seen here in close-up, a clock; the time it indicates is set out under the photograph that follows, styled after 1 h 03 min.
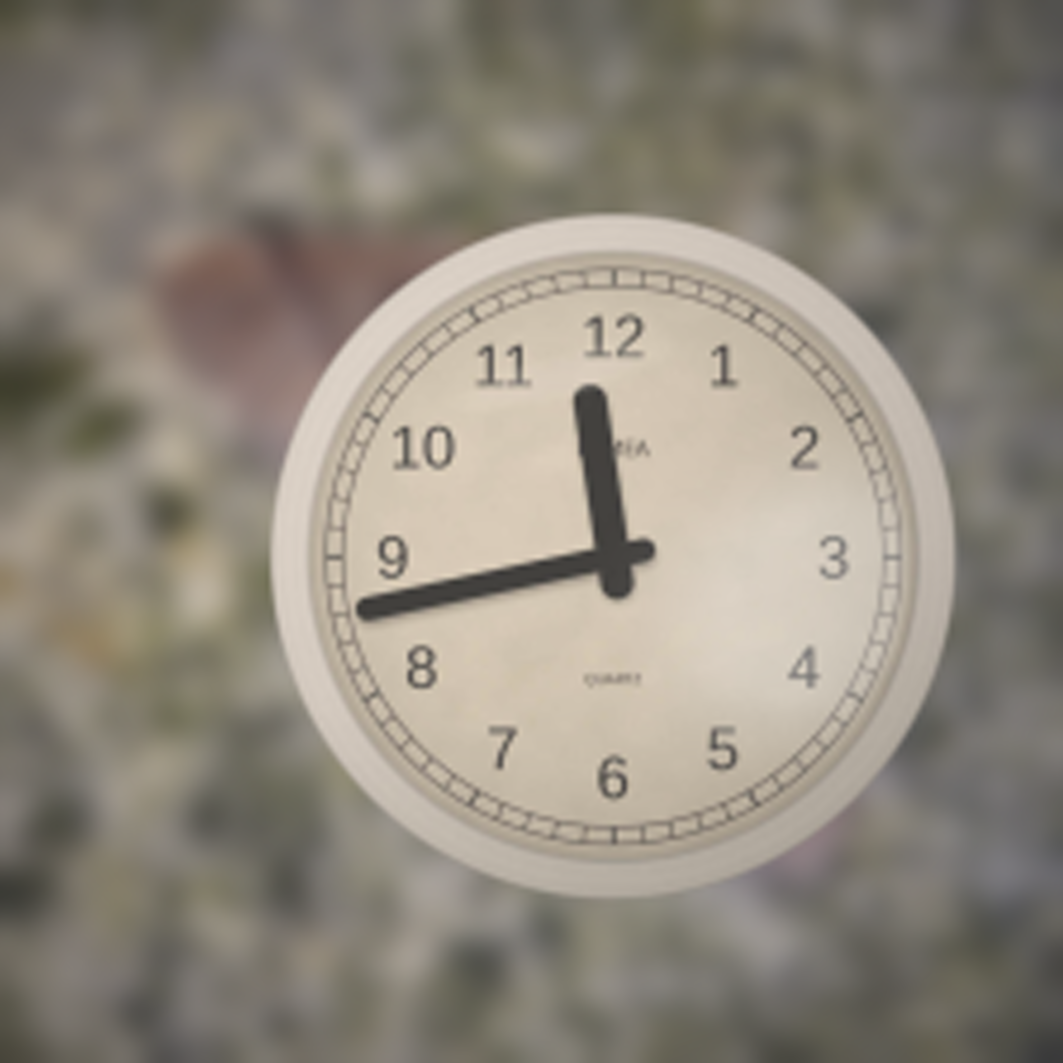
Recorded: 11 h 43 min
